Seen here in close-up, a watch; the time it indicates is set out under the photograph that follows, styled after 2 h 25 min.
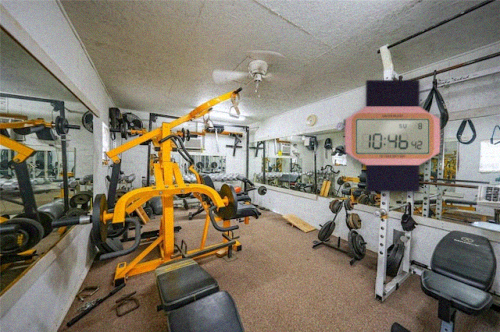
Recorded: 10 h 46 min
